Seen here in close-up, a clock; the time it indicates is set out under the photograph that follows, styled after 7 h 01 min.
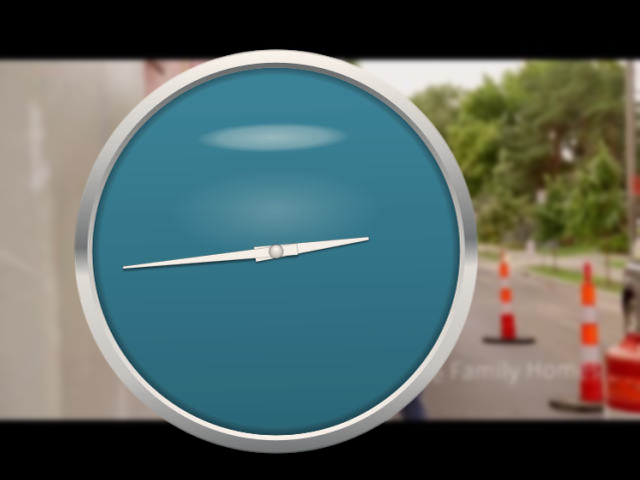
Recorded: 2 h 44 min
